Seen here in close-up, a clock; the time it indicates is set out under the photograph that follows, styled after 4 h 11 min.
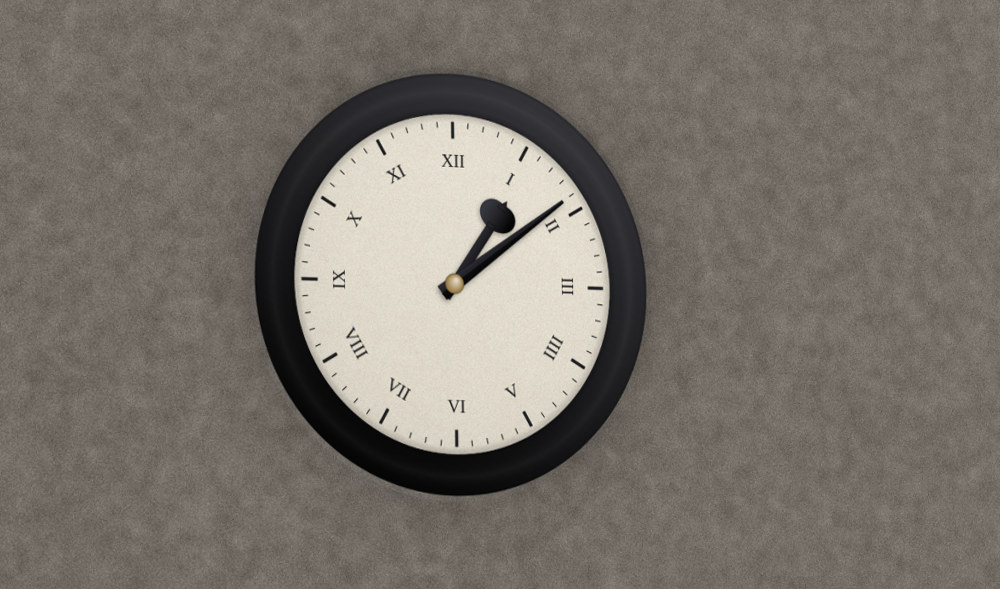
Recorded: 1 h 09 min
